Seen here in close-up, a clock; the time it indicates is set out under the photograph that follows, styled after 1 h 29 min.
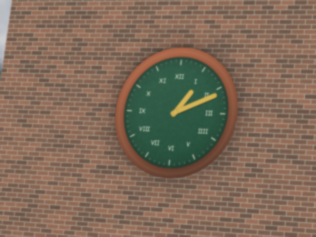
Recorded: 1 h 11 min
